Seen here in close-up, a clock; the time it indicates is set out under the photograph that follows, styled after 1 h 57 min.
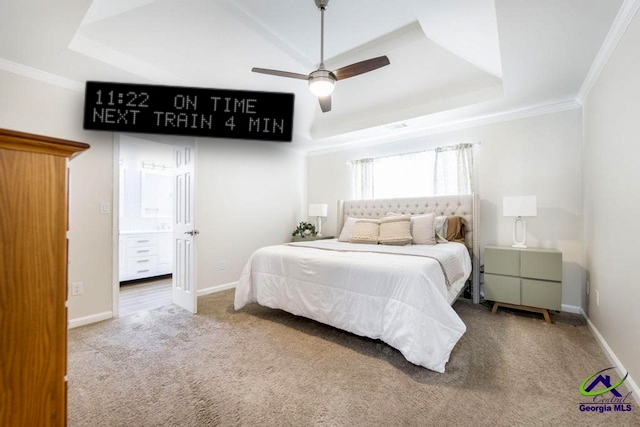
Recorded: 11 h 22 min
